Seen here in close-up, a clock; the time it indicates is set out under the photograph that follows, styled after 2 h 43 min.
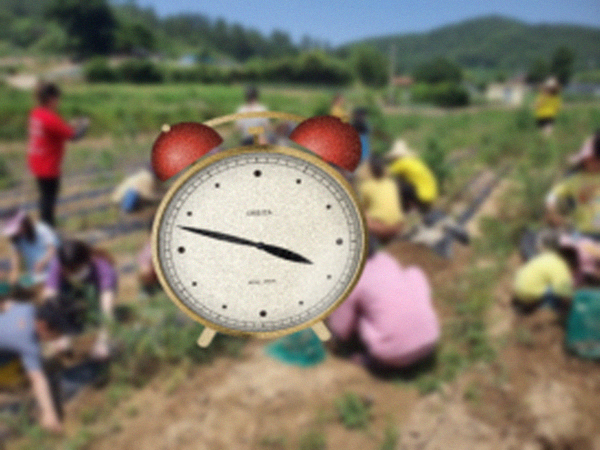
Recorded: 3 h 48 min
